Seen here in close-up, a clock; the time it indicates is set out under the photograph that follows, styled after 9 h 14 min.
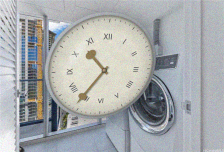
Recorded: 10 h 36 min
